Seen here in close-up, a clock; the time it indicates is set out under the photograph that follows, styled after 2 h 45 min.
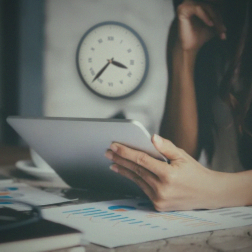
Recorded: 3 h 37 min
